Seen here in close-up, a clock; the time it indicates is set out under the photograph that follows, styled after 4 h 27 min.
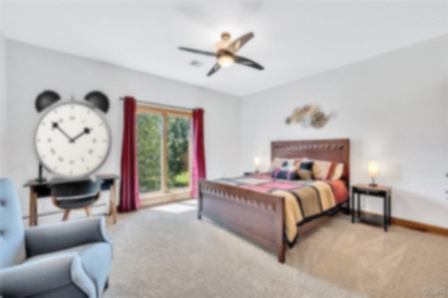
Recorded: 1 h 52 min
